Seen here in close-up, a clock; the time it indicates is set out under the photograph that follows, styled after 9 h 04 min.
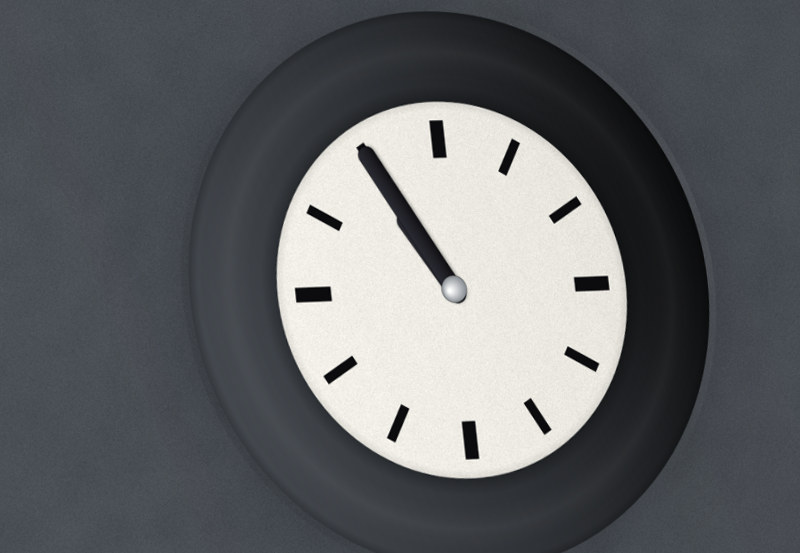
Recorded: 10 h 55 min
